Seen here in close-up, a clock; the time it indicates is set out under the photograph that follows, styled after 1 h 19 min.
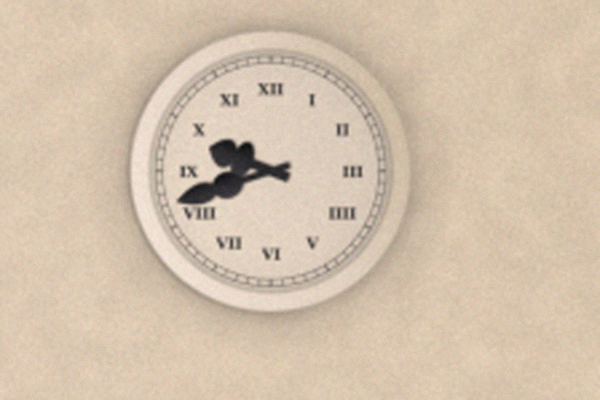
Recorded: 9 h 42 min
